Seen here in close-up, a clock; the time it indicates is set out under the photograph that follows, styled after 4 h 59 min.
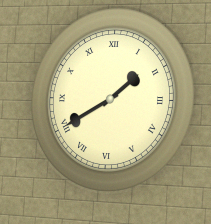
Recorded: 1 h 40 min
